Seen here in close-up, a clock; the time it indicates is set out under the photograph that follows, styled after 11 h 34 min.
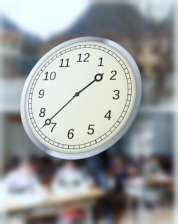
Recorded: 1 h 37 min
